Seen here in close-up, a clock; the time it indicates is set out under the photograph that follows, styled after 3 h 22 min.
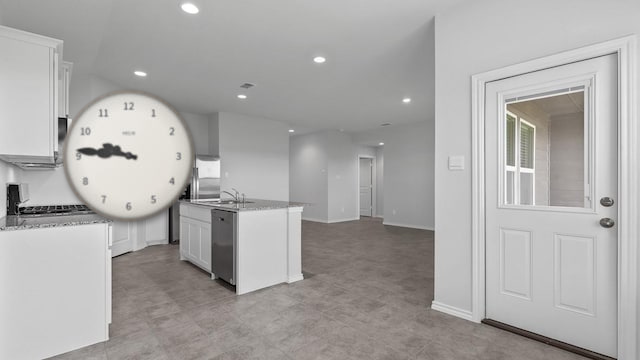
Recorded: 9 h 46 min
